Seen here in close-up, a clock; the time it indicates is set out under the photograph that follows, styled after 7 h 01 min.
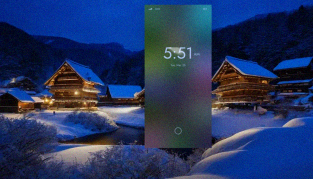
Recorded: 5 h 51 min
